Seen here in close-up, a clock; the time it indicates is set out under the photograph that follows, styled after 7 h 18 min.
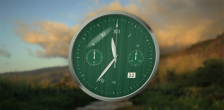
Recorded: 11 h 36 min
